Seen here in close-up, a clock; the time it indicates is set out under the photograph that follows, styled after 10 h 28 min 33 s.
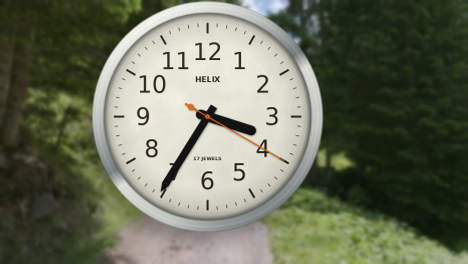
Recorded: 3 h 35 min 20 s
